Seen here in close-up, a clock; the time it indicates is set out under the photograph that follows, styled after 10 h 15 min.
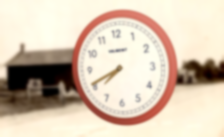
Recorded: 7 h 41 min
